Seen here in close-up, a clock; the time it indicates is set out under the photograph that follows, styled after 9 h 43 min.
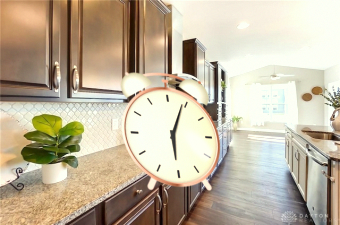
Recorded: 6 h 04 min
